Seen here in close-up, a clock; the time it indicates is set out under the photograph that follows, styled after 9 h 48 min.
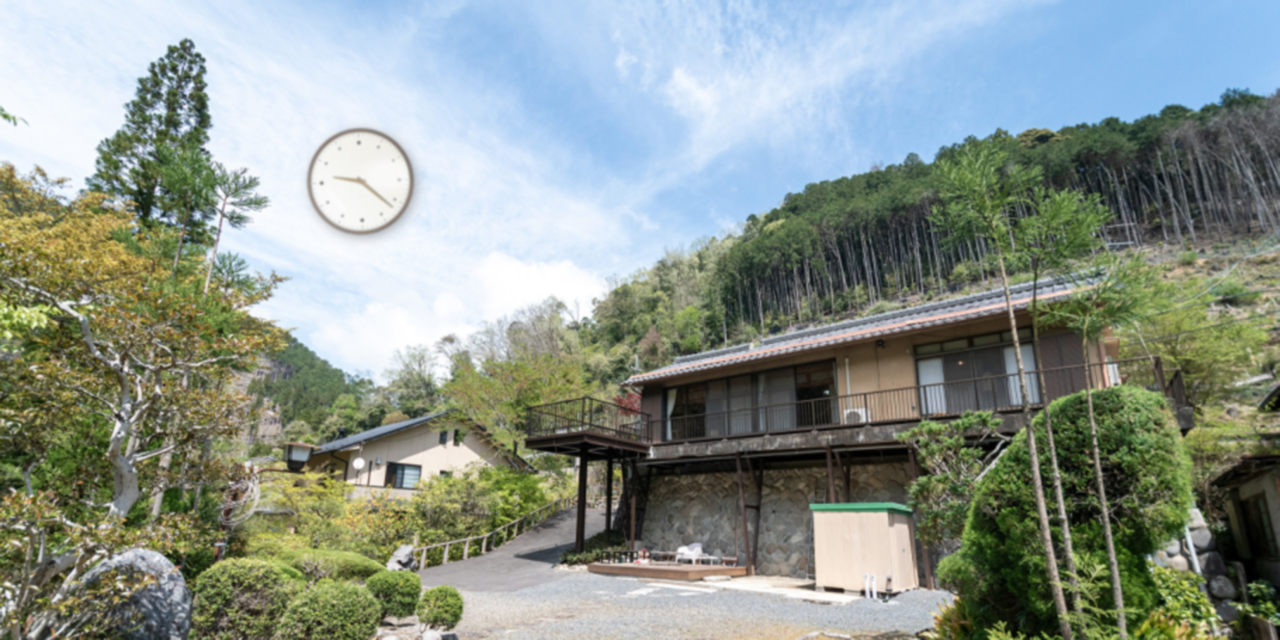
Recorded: 9 h 22 min
